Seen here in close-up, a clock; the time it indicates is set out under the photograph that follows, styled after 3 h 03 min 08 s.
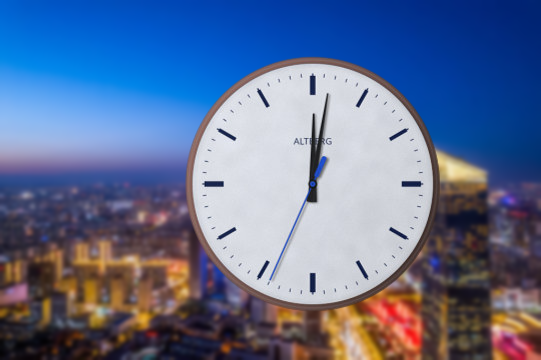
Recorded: 12 h 01 min 34 s
